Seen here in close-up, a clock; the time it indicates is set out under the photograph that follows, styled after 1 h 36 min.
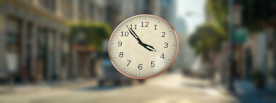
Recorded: 3 h 53 min
